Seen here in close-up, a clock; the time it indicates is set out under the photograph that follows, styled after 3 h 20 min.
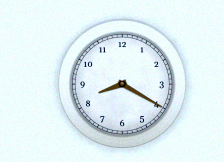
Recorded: 8 h 20 min
